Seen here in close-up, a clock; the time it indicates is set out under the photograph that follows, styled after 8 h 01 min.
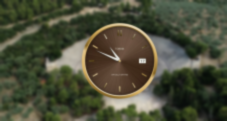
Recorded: 10 h 49 min
